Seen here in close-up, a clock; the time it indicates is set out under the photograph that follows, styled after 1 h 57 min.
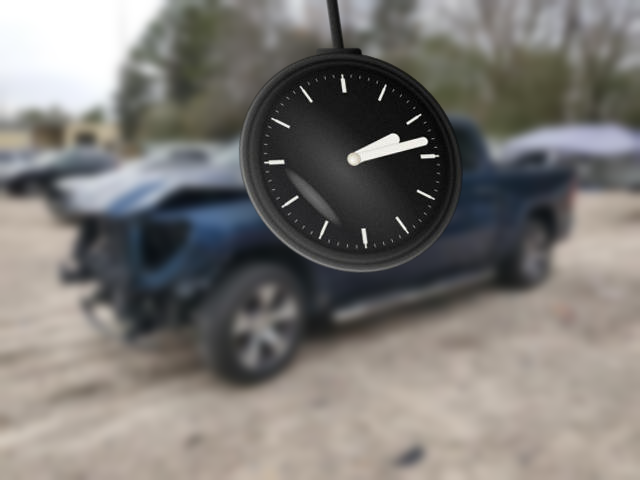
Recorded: 2 h 13 min
